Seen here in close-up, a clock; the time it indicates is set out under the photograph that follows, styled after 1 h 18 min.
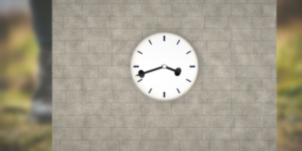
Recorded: 3 h 42 min
